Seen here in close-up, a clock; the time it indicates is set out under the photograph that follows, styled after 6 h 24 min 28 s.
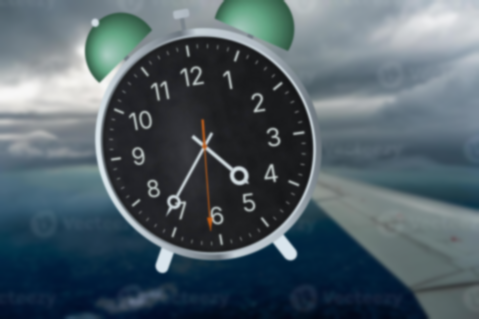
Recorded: 4 h 36 min 31 s
